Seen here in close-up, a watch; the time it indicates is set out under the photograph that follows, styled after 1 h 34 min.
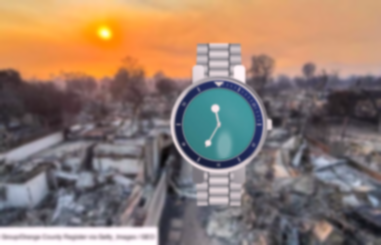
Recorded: 11 h 35 min
